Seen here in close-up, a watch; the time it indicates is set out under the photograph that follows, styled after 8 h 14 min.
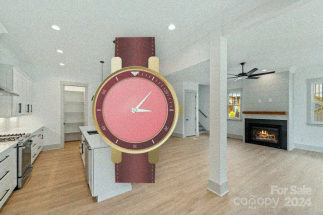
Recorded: 3 h 07 min
